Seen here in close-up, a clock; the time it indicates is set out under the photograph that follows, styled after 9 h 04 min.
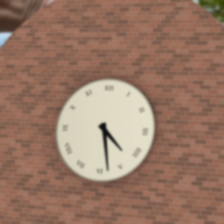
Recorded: 4 h 28 min
